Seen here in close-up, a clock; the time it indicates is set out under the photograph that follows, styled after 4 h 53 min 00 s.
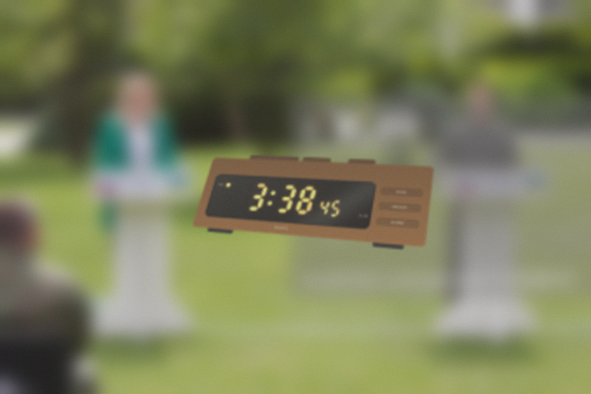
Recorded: 3 h 38 min 45 s
